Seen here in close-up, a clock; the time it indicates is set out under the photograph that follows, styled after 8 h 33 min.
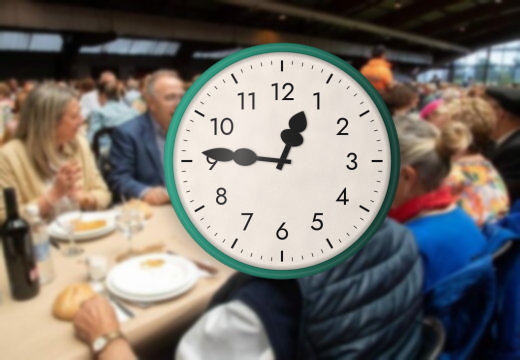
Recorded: 12 h 46 min
